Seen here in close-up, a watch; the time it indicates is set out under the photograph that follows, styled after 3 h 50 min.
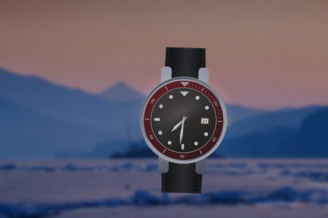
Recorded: 7 h 31 min
